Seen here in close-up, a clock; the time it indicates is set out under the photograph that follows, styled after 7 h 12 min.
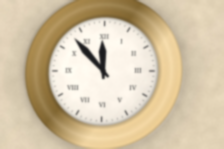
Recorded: 11 h 53 min
